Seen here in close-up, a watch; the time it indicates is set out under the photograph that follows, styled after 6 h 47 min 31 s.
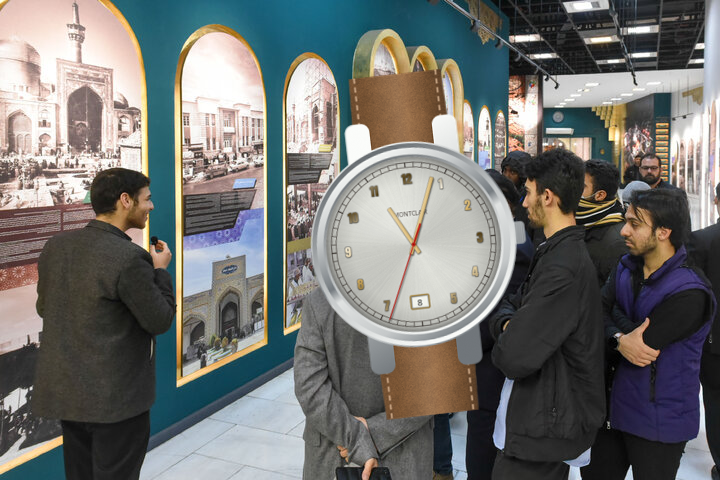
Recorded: 11 h 03 min 34 s
